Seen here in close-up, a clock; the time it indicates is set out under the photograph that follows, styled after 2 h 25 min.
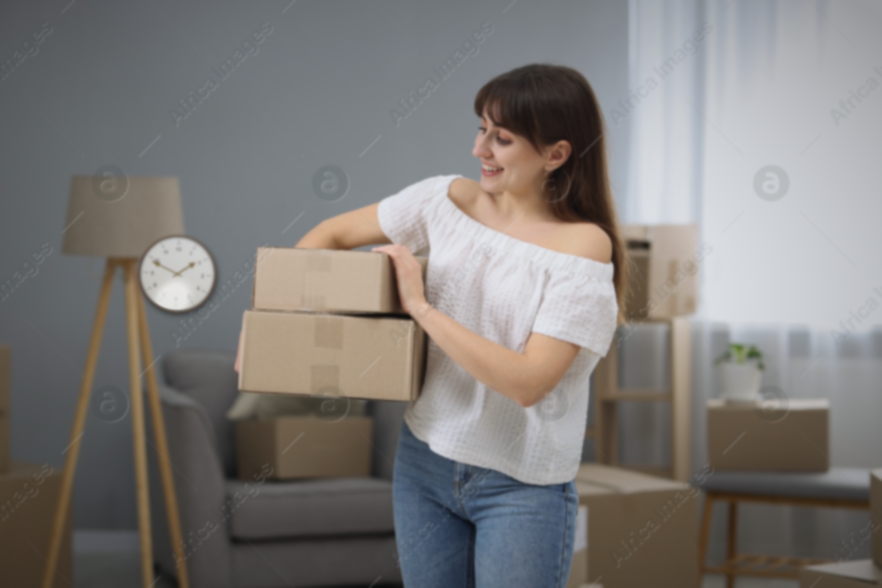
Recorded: 1 h 49 min
